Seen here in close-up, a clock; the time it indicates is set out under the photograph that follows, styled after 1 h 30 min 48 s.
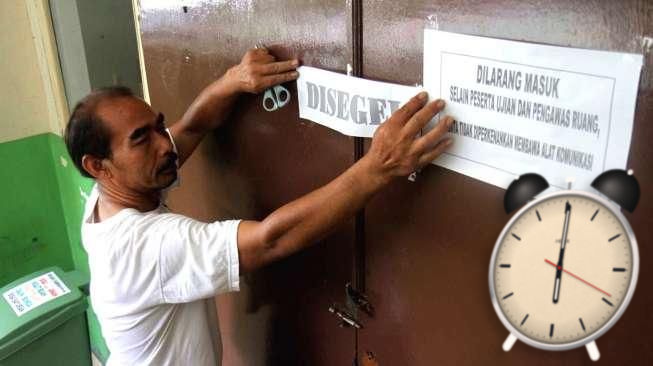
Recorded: 6 h 00 min 19 s
